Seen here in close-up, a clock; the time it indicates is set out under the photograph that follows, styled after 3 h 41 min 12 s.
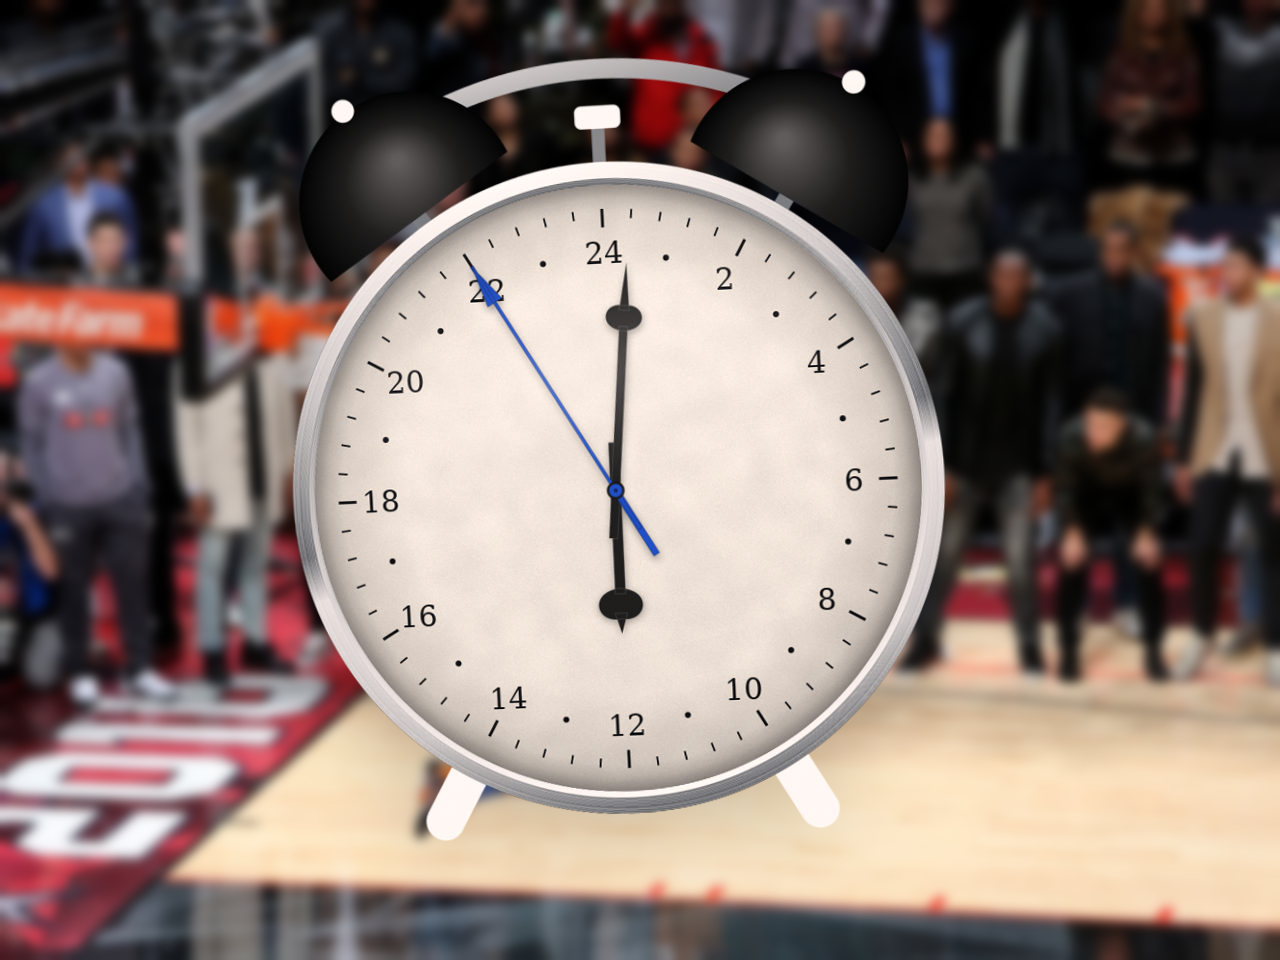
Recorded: 12 h 00 min 55 s
